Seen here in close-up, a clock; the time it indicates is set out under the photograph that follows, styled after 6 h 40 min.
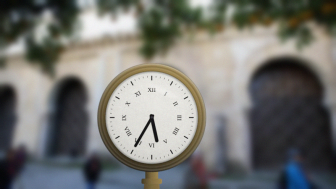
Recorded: 5 h 35 min
